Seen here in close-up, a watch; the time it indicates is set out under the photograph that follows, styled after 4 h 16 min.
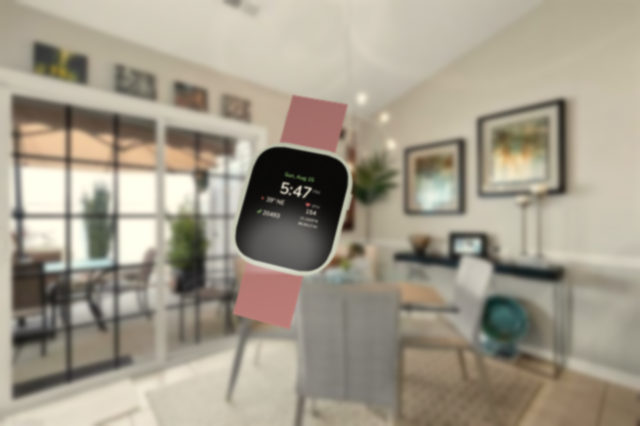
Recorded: 5 h 47 min
